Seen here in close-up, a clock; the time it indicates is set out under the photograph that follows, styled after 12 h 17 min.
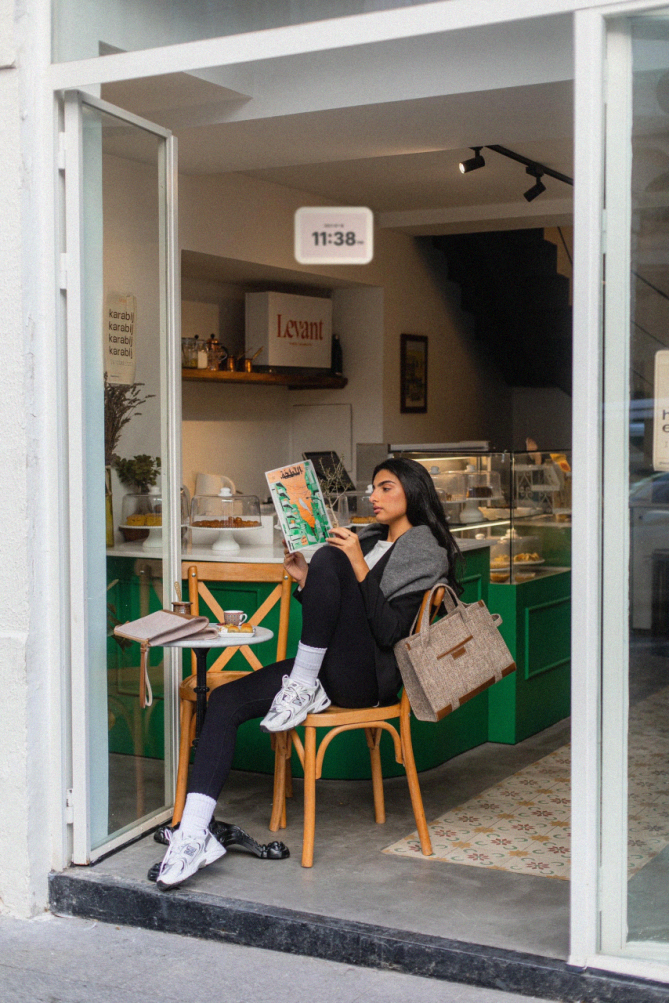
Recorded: 11 h 38 min
